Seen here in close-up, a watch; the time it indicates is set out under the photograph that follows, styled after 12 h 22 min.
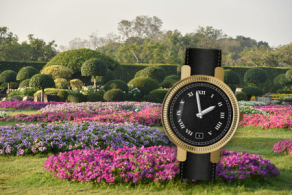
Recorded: 1 h 58 min
